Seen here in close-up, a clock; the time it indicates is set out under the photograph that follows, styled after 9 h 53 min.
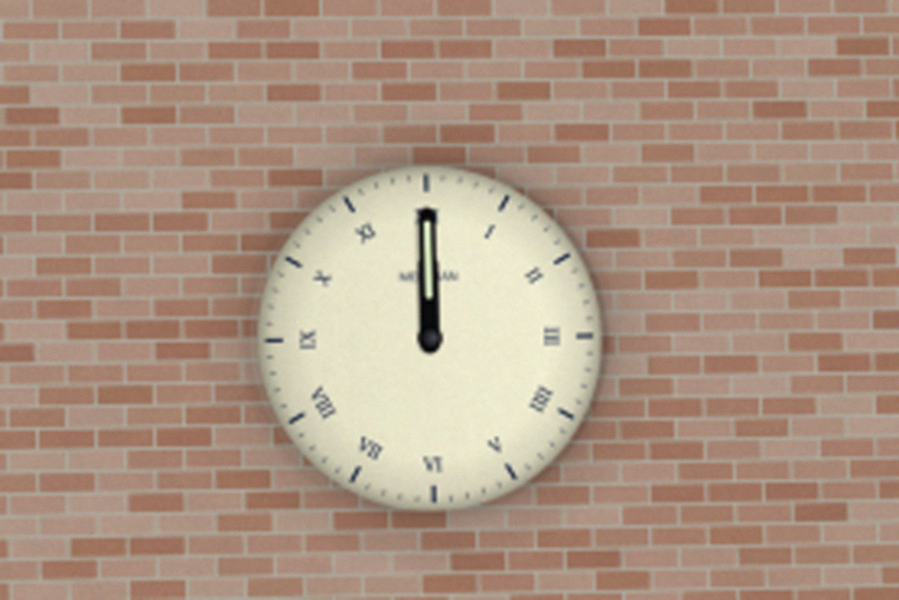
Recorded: 12 h 00 min
